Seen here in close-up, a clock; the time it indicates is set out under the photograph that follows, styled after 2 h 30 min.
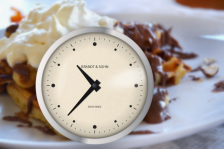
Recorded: 10 h 37 min
